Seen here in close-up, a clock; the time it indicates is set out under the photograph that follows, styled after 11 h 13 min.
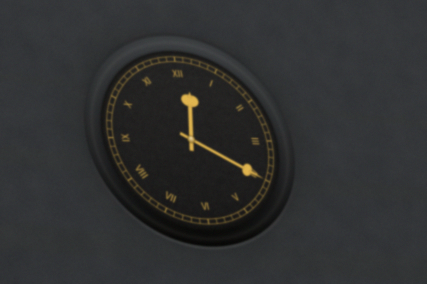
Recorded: 12 h 20 min
